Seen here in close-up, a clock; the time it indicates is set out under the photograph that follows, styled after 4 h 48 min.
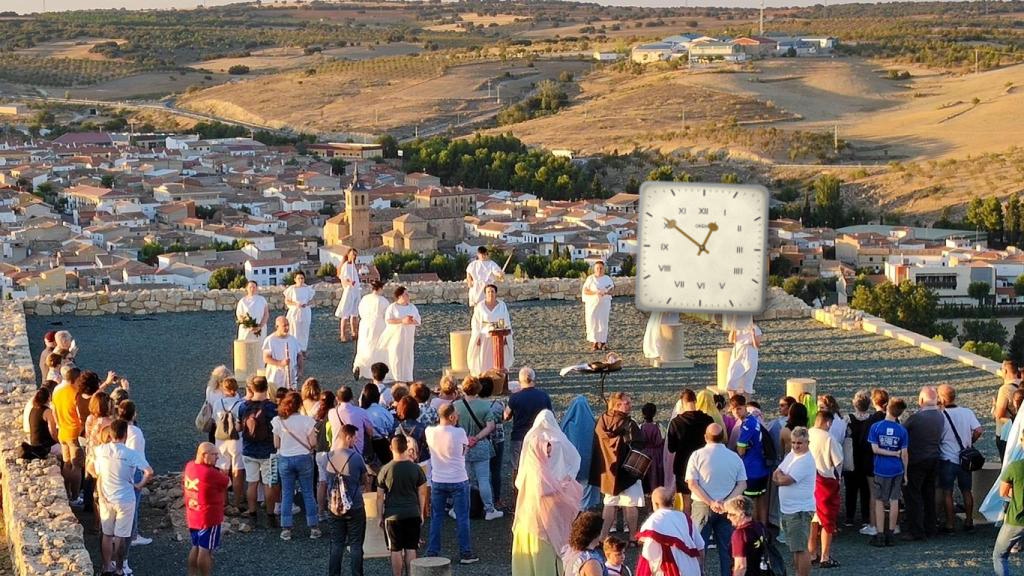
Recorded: 12 h 51 min
